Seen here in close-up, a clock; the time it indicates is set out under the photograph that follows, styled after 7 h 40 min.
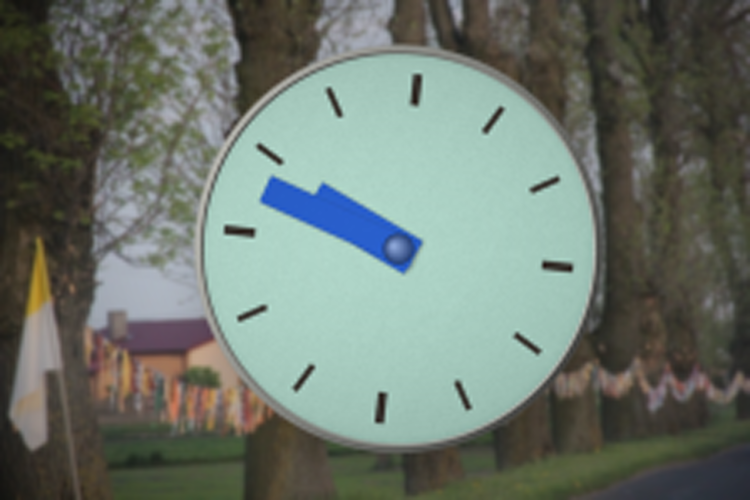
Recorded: 9 h 48 min
